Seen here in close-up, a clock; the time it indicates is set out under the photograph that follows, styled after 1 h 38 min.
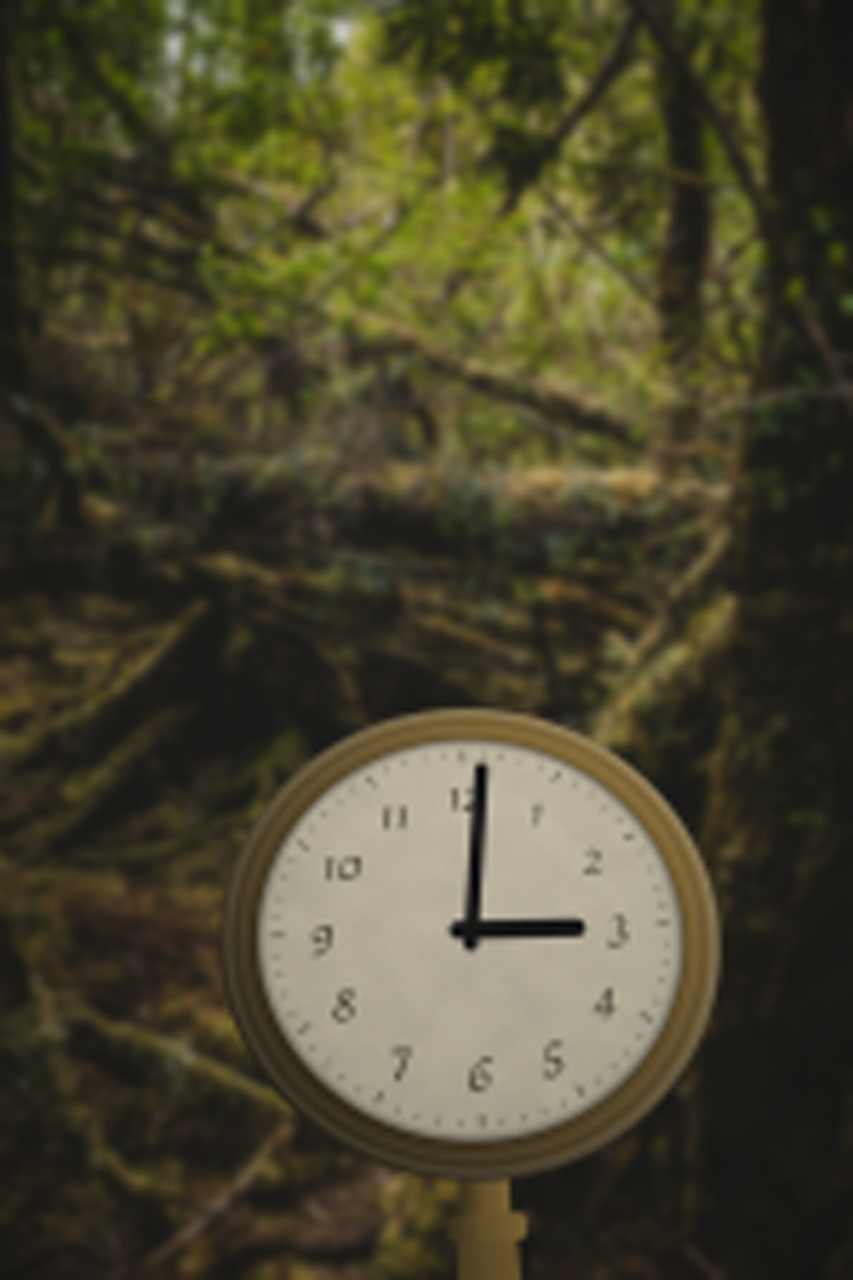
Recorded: 3 h 01 min
